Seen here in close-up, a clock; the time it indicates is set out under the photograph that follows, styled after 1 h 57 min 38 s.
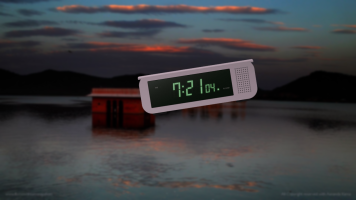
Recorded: 7 h 21 min 04 s
